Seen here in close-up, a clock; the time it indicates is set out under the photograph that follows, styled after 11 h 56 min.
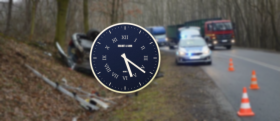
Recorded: 5 h 21 min
